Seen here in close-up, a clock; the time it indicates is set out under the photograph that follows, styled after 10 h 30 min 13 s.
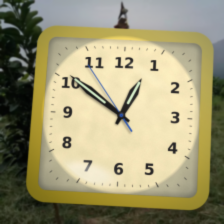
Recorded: 12 h 50 min 54 s
